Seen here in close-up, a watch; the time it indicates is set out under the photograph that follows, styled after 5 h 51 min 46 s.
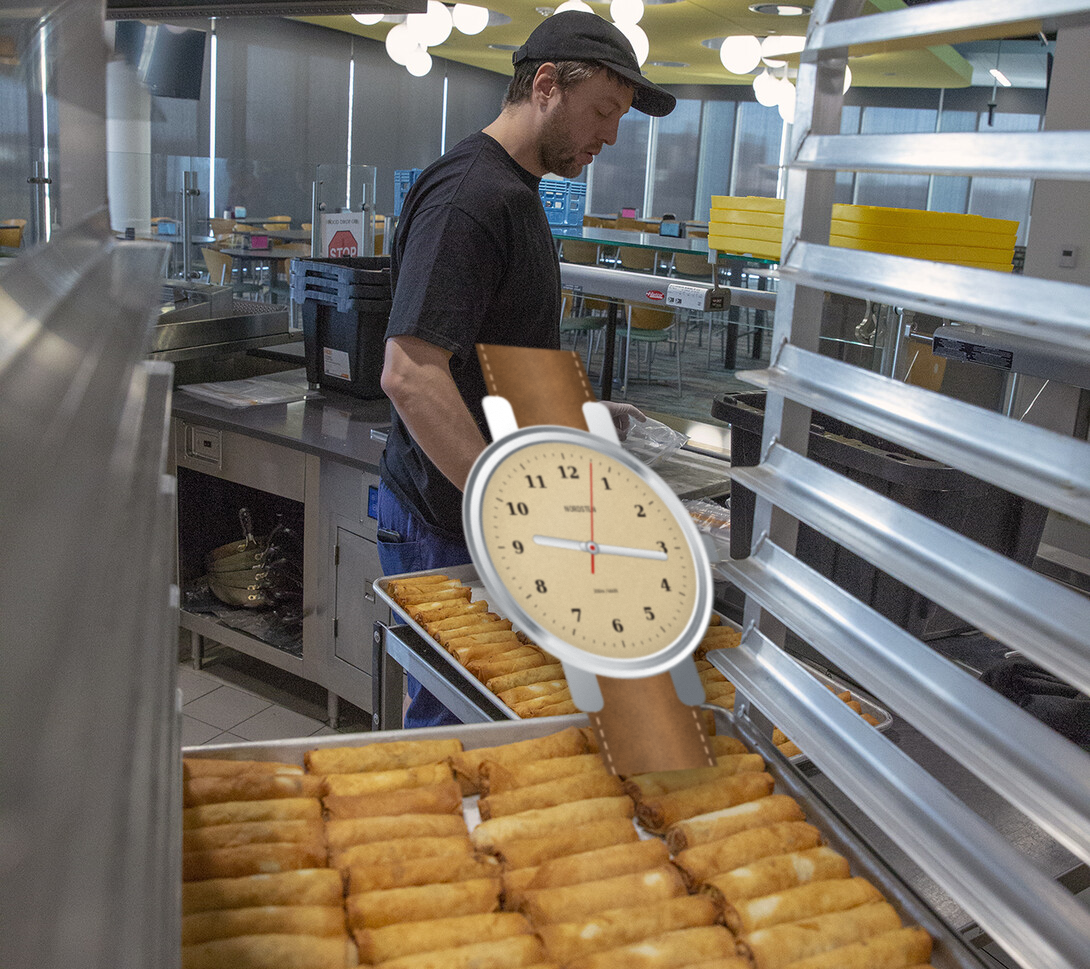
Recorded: 9 h 16 min 03 s
